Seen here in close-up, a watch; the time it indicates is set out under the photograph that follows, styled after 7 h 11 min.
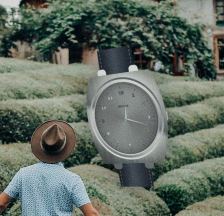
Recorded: 12 h 18 min
